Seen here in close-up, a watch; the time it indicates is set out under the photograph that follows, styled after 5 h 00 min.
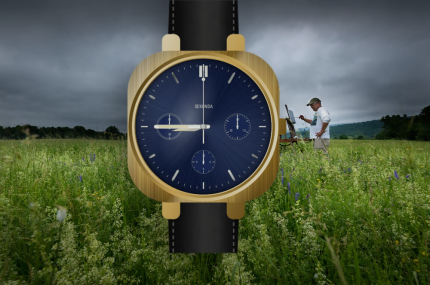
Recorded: 8 h 45 min
